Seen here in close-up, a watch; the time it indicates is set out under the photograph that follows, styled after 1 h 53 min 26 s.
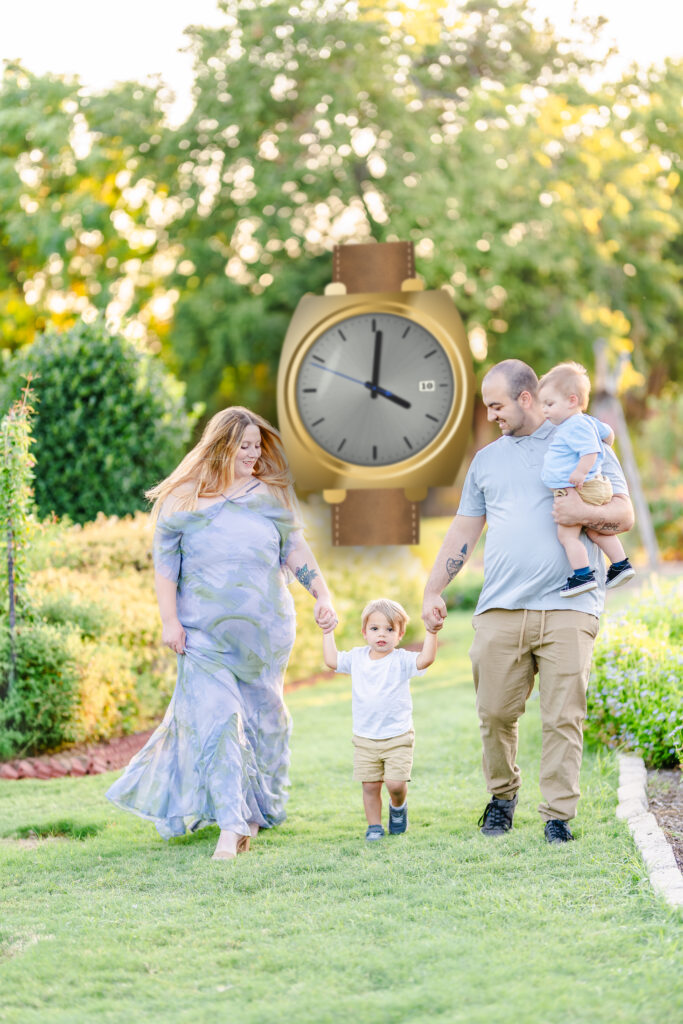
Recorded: 4 h 00 min 49 s
